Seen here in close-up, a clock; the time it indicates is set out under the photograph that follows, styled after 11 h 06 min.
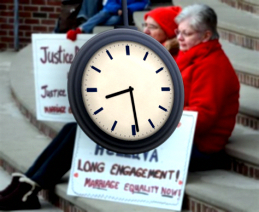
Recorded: 8 h 29 min
